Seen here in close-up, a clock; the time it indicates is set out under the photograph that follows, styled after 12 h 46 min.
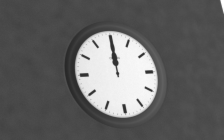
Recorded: 12 h 00 min
